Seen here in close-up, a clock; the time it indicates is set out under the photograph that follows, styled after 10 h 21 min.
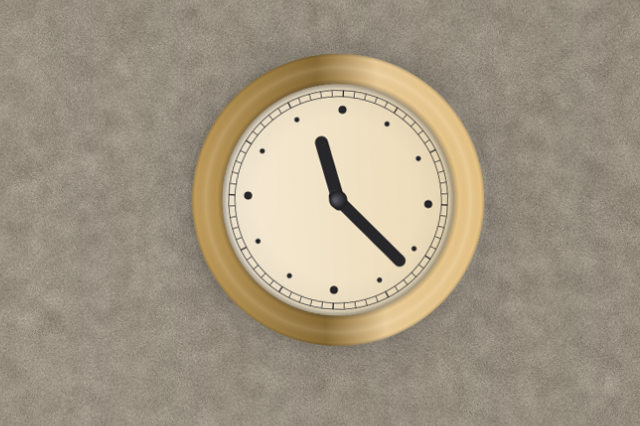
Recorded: 11 h 22 min
